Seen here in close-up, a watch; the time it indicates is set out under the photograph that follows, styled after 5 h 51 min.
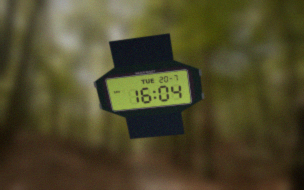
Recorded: 16 h 04 min
